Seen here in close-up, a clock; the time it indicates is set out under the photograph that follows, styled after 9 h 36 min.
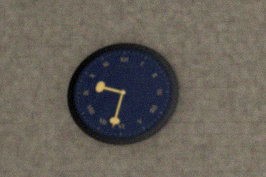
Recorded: 9 h 32 min
